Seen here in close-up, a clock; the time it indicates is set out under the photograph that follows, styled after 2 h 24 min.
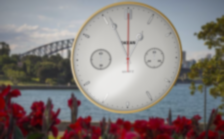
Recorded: 12 h 56 min
